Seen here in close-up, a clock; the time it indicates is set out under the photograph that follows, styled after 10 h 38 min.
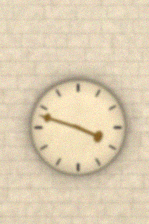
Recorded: 3 h 48 min
